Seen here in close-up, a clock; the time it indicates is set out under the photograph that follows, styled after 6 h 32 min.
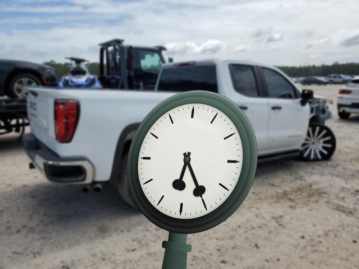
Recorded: 6 h 25 min
